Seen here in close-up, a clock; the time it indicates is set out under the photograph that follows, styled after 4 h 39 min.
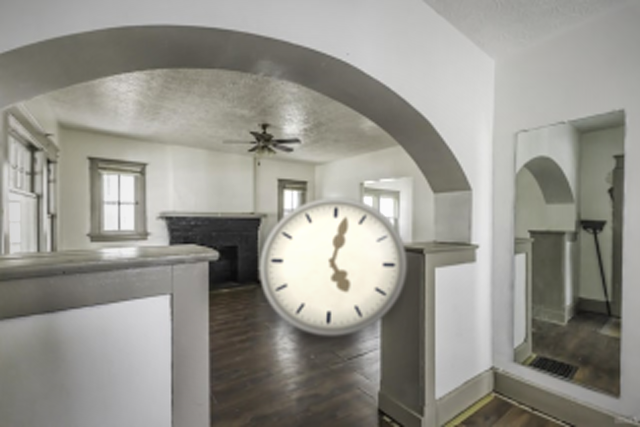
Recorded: 5 h 02 min
